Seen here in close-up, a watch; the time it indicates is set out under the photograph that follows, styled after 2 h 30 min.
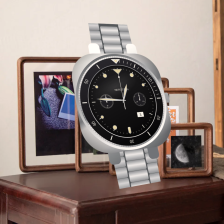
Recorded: 12 h 46 min
